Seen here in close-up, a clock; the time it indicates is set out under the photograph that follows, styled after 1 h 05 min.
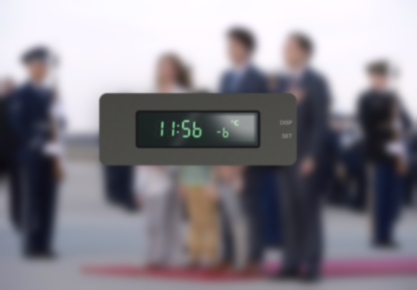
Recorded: 11 h 56 min
